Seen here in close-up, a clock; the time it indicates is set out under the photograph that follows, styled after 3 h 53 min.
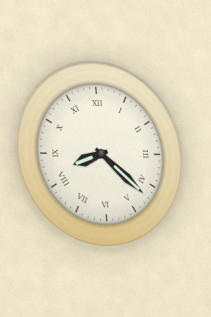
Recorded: 8 h 22 min
